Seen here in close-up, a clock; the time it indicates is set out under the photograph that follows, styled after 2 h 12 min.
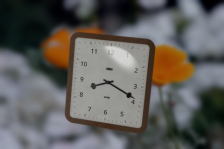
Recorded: 8 h 19 min
